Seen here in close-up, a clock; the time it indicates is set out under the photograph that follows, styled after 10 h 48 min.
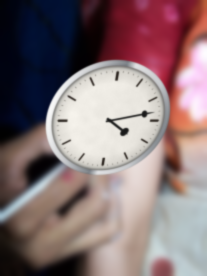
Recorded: 4 h 13 min
